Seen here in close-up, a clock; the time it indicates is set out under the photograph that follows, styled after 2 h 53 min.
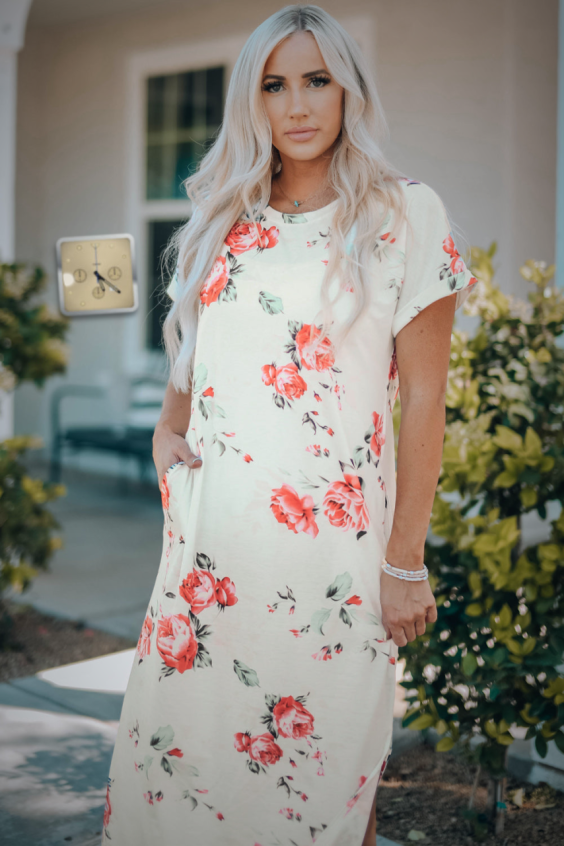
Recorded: 5 h 22 min
